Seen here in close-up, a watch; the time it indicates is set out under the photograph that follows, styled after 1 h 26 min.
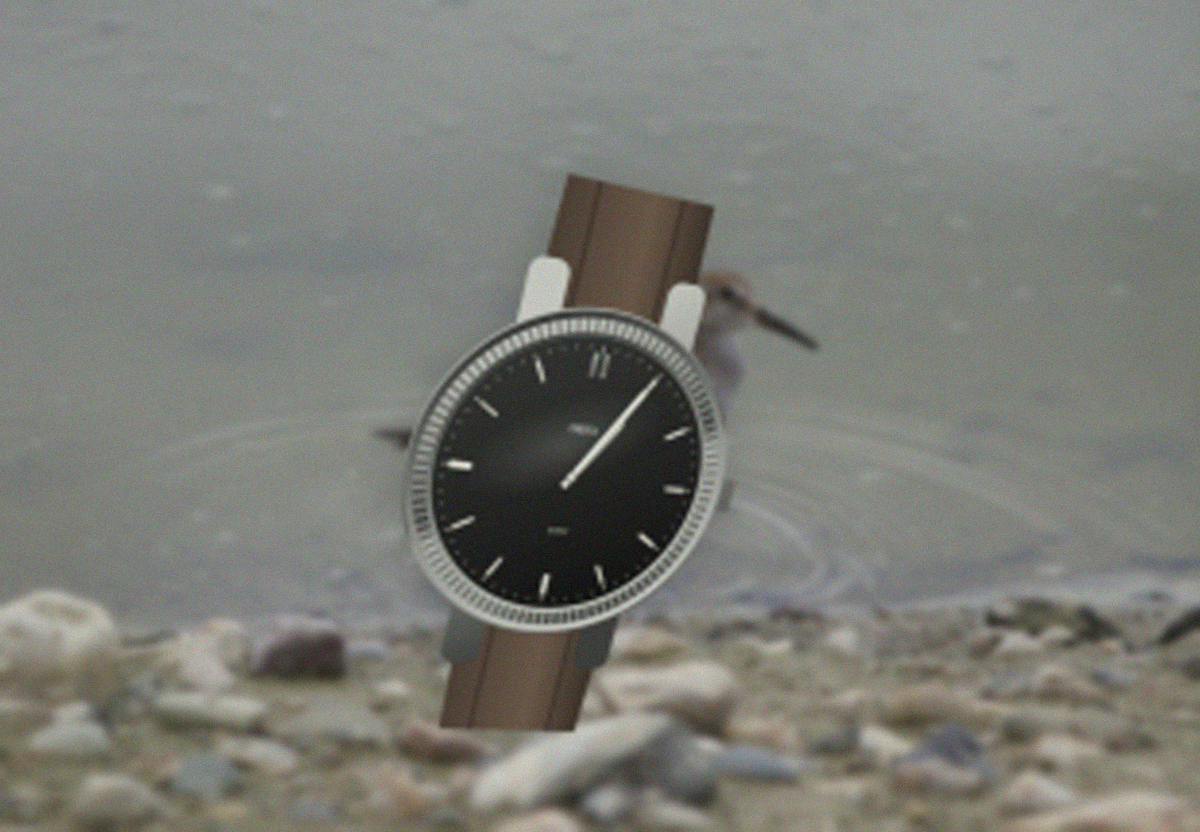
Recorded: 1 h 05 min
